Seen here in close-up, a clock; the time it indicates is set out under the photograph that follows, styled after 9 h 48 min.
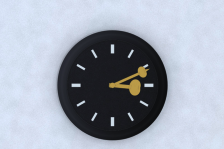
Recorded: 3 h 11 min
